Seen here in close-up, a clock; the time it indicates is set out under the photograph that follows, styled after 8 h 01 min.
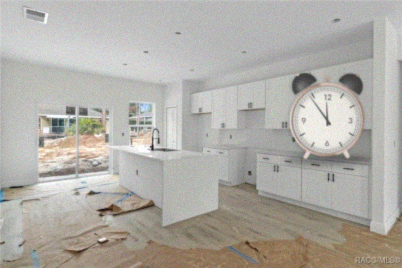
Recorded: 11 h 54 min
